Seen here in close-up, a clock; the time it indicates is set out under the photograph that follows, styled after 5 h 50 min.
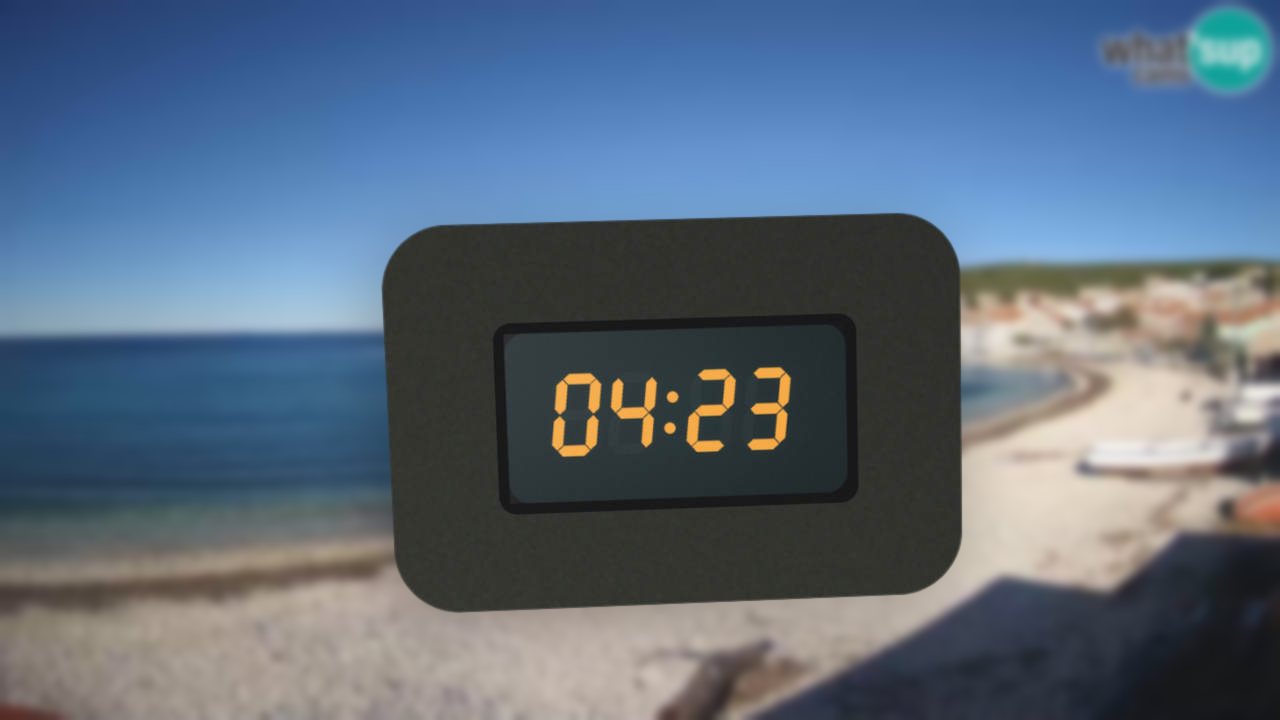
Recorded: 4 h 23 min
